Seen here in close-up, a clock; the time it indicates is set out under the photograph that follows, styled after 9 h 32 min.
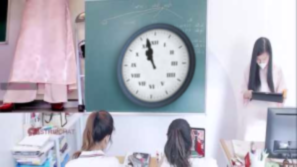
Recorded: 10 h 57 min
